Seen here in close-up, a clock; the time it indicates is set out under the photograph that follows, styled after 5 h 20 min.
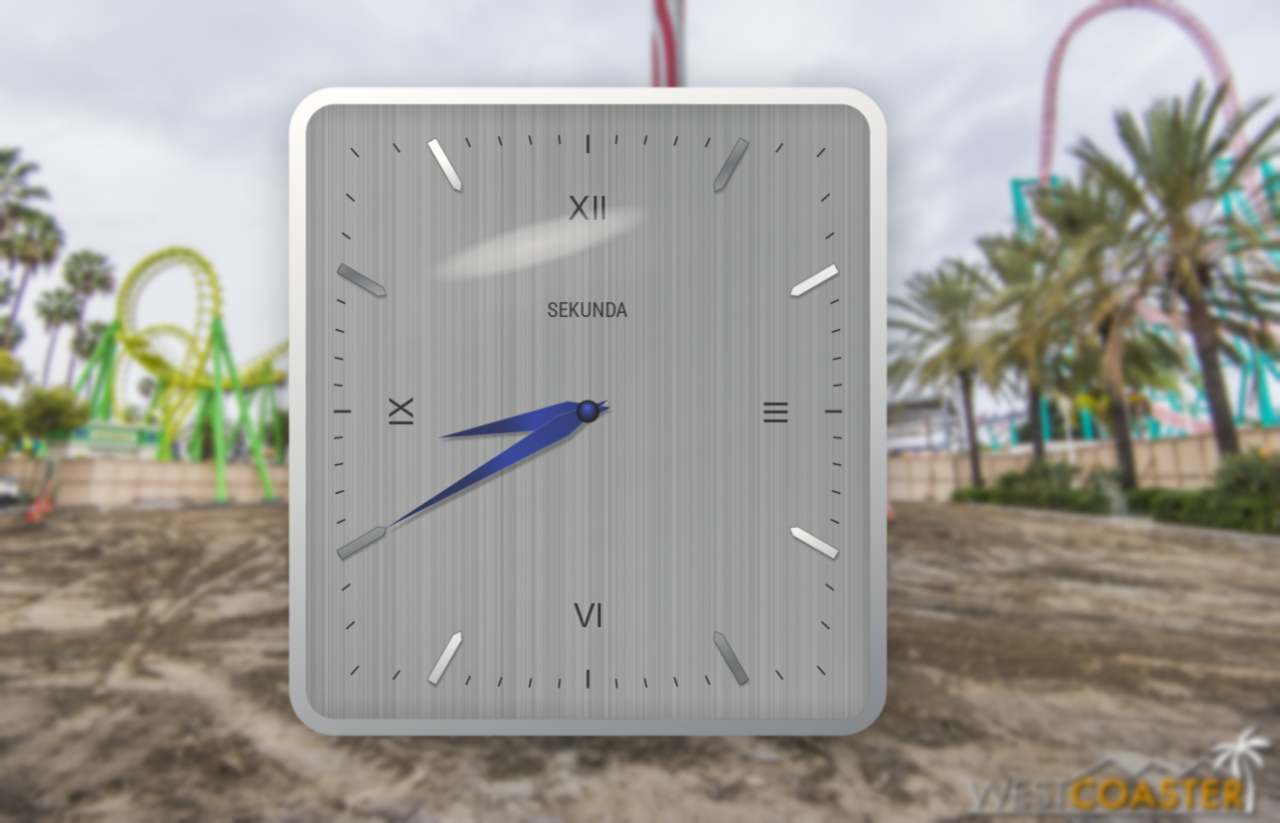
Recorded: 8 h 40 min
